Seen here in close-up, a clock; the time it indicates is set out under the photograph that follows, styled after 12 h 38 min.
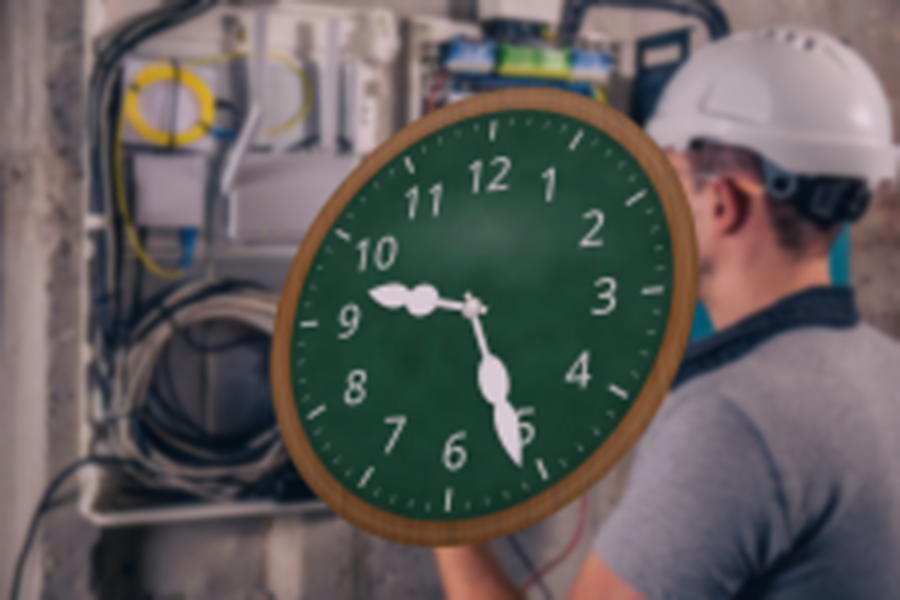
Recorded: 9 h 26 min
